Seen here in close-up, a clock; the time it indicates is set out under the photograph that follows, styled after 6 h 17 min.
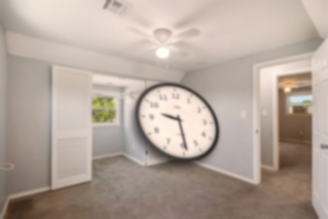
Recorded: 9 h 29 min
